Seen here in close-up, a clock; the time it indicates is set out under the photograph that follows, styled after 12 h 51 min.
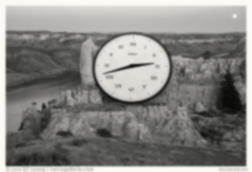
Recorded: 2 h 42 min
